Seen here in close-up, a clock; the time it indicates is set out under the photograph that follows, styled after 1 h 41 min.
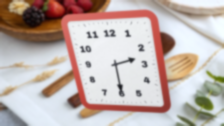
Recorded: 2 h 30 min
